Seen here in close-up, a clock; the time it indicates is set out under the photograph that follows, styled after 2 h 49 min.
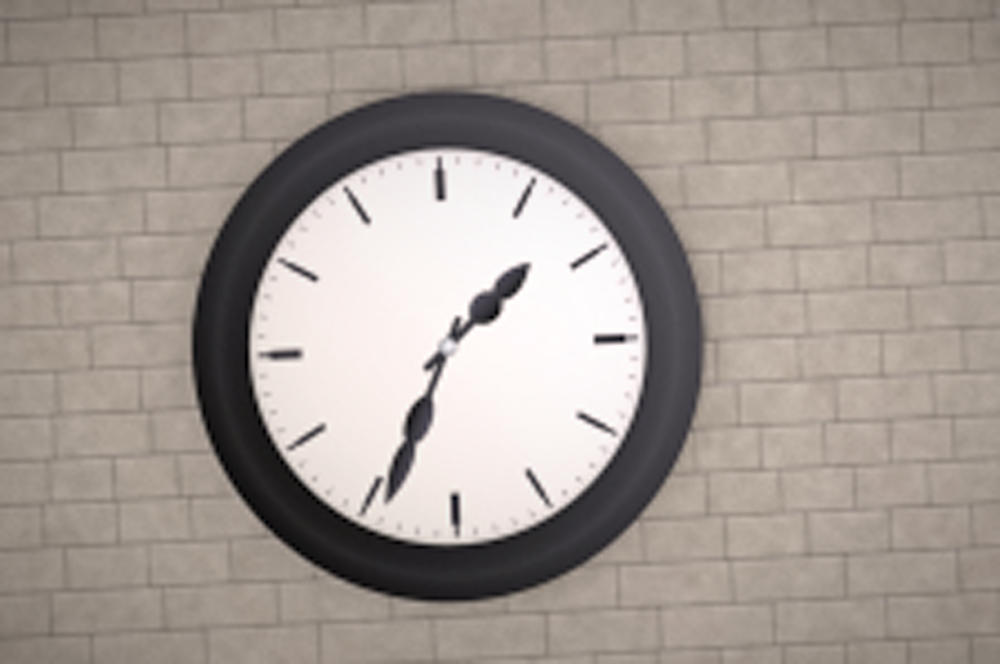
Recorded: 1 h 34 min
